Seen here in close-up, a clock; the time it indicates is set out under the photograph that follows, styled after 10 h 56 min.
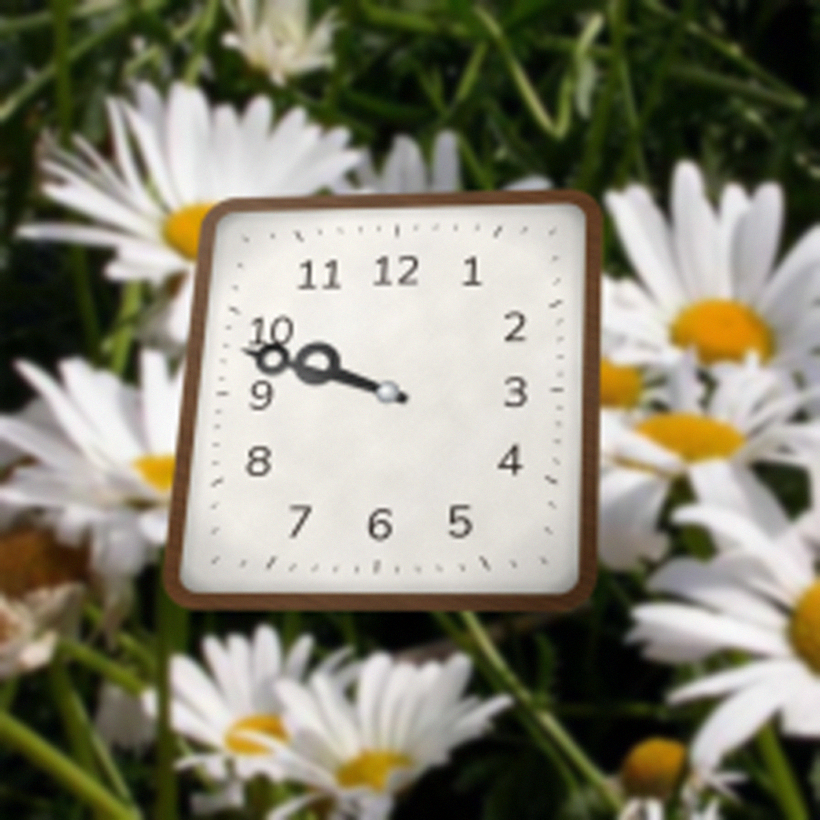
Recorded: 9 h 48 min
